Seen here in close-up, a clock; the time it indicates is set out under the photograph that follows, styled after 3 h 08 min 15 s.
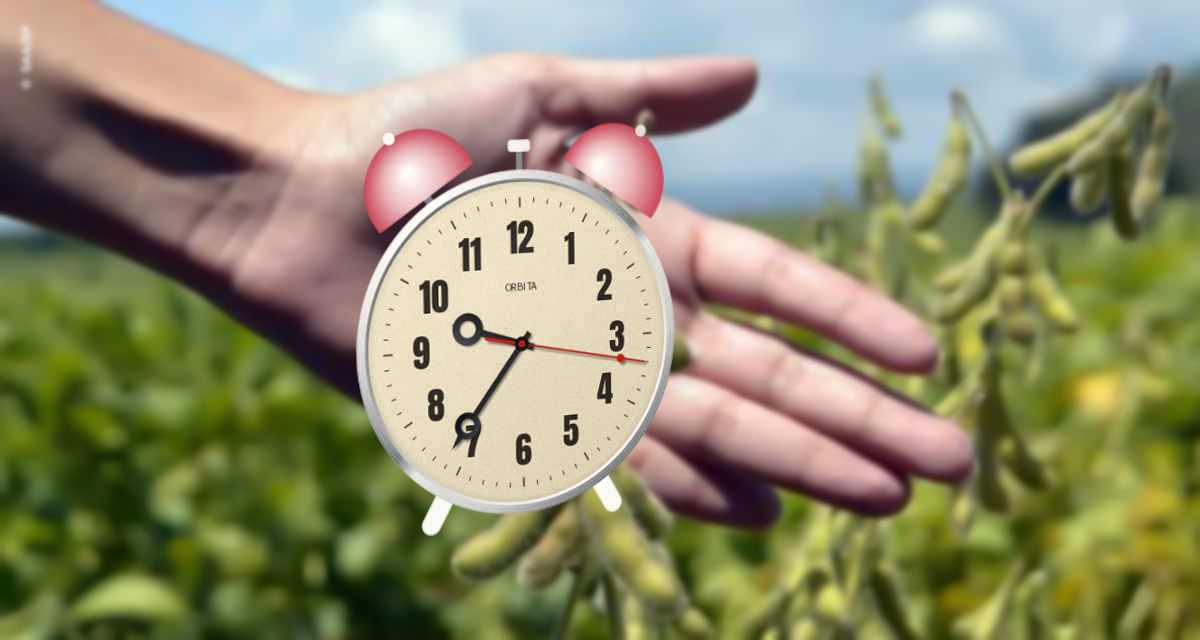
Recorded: 9 h 36 min 17 s
